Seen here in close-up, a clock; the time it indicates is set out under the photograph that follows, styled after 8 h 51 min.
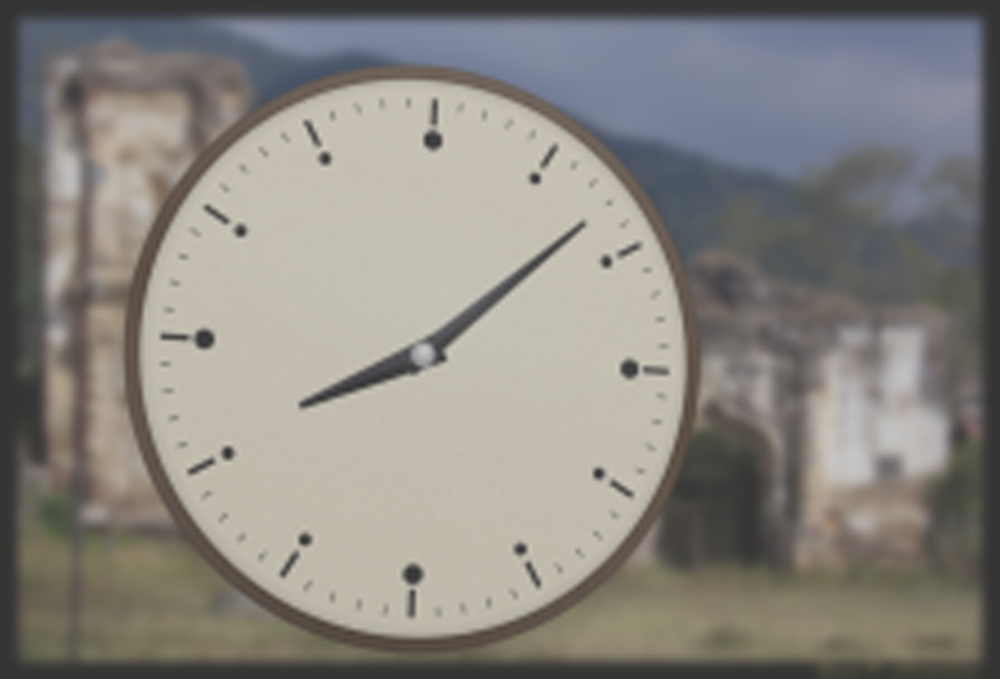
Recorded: 8 h 08 min
